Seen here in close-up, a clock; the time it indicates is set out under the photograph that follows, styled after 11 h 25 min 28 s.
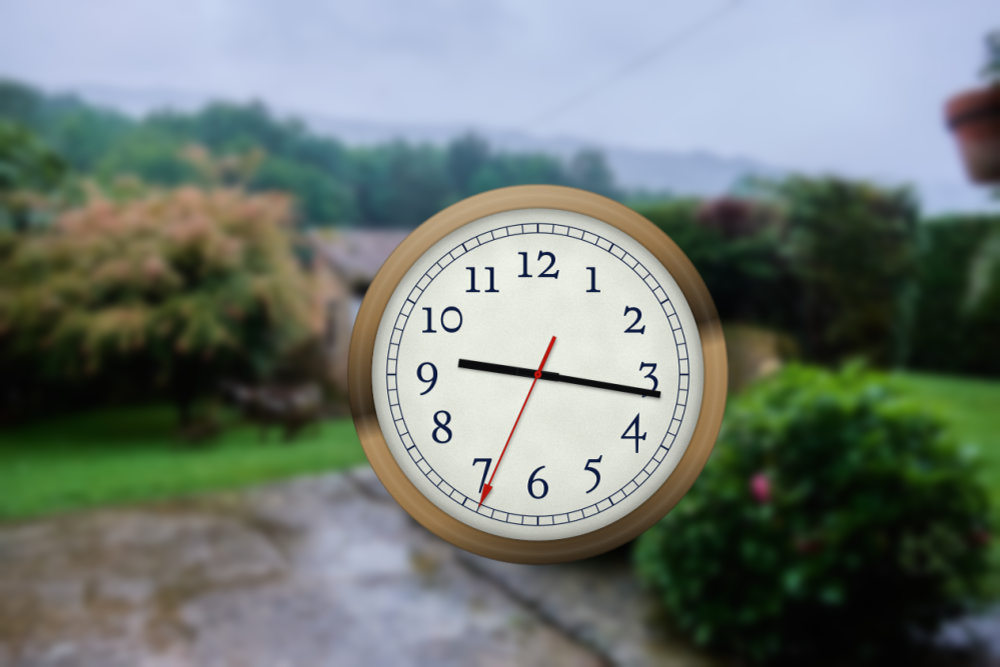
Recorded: 9 h 16 min 34 s
